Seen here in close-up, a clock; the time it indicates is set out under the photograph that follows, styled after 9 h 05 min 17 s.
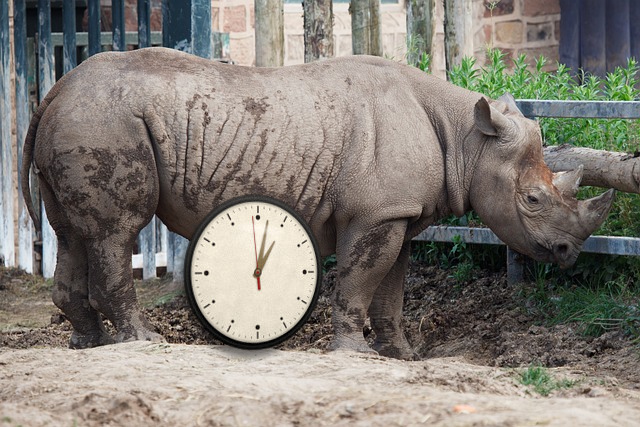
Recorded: 1 h 01 min 59 s
